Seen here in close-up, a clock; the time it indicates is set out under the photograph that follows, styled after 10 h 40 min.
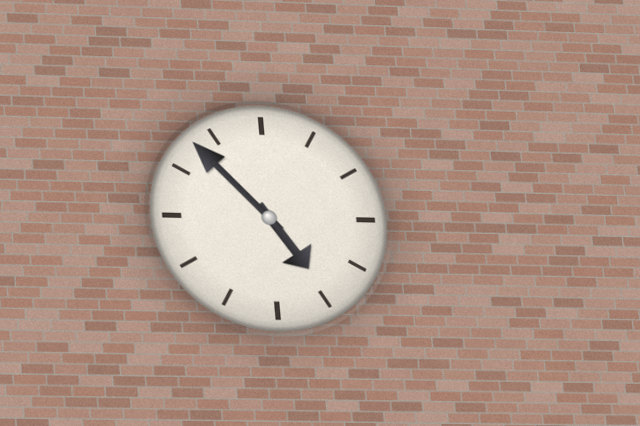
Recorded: 4 h 53 min
